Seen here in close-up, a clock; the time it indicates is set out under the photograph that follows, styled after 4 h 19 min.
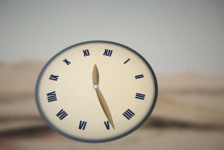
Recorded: 11 h 24 min
